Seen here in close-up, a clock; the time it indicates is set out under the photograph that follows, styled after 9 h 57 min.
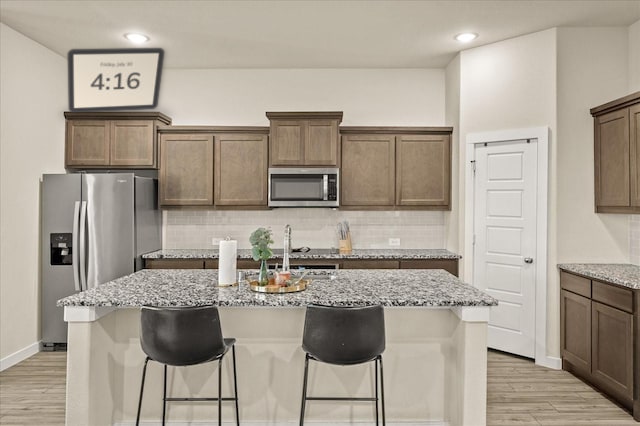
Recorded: 4 h 16 min
